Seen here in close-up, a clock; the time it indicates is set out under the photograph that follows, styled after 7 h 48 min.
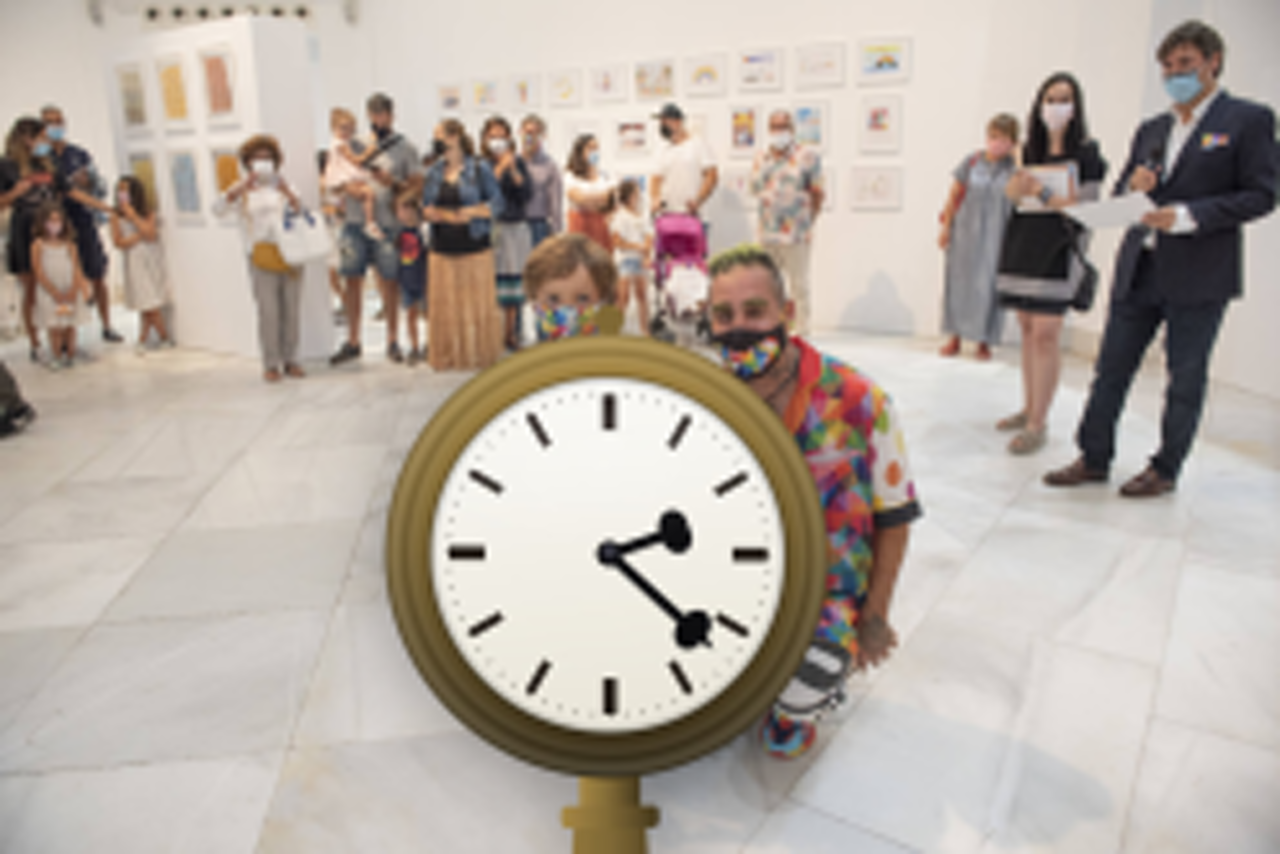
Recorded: 2 h 22 min
